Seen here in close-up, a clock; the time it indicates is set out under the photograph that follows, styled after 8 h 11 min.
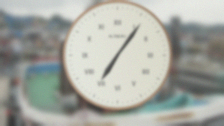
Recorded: 7 h 06 min
